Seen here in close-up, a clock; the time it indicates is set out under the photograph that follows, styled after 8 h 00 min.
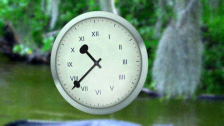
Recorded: 10 h 38 min
